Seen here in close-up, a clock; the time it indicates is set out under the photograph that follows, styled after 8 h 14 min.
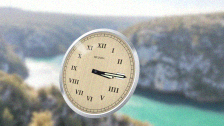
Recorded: 3 h 15 min
